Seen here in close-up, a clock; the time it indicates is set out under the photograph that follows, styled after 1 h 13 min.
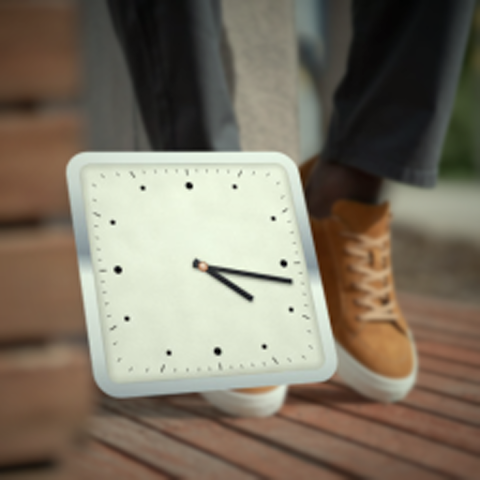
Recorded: 4 h 17 min
